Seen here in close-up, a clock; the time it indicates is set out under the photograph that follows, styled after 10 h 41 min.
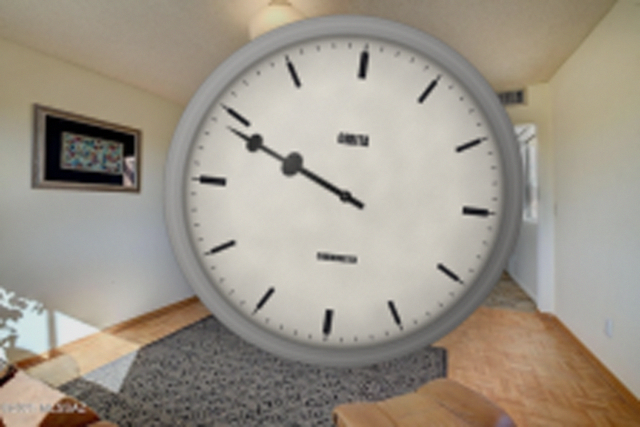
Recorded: 9 h 49 min
